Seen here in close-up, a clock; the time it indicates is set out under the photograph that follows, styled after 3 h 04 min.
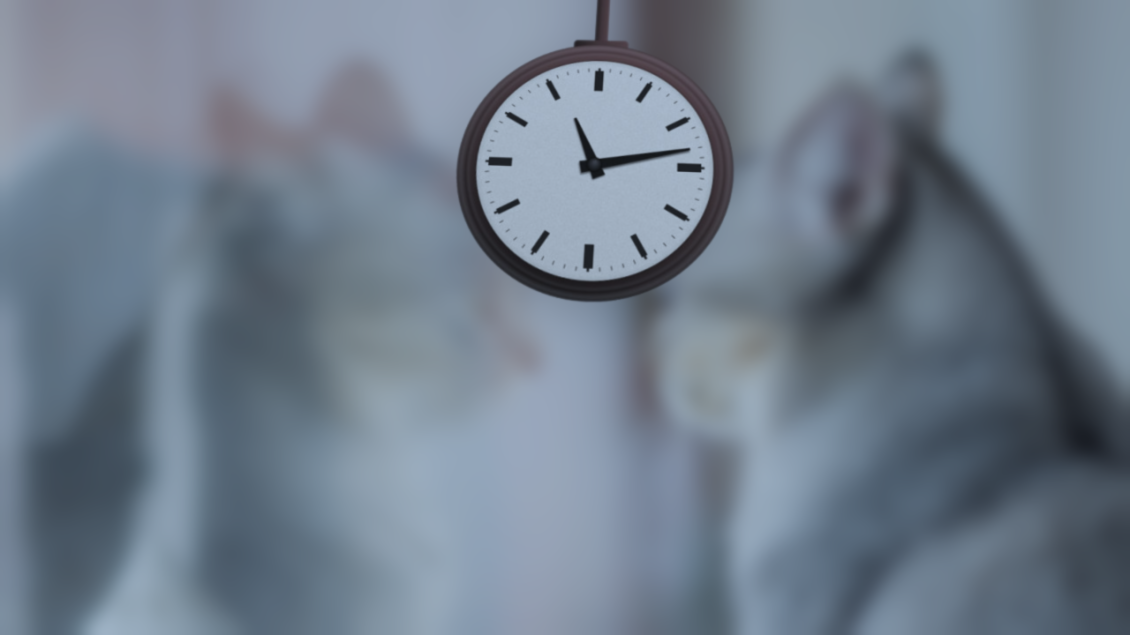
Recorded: 11 h 13 min
